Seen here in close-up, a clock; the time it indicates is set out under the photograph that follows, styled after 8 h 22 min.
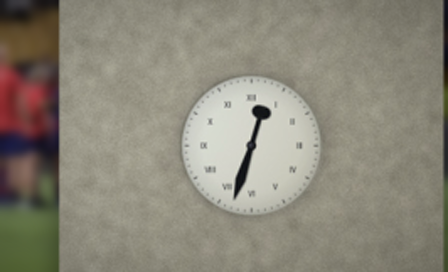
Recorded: 12 h 33 min
